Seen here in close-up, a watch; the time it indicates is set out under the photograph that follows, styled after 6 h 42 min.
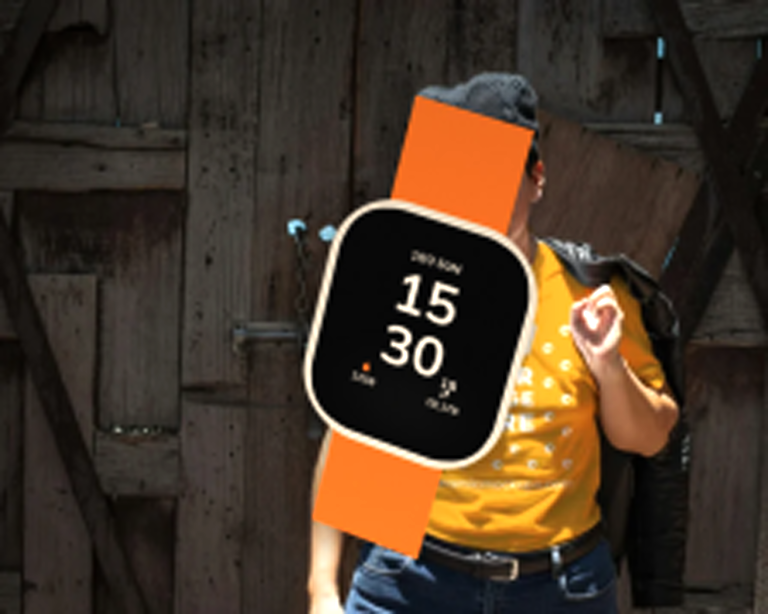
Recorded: 15 h 30 min
